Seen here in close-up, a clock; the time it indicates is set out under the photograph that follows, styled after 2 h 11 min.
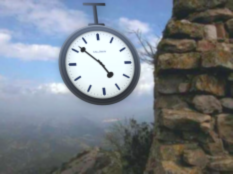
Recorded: 4 h 52 min
